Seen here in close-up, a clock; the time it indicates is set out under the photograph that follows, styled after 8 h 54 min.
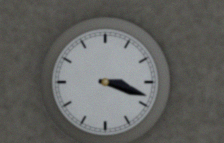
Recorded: 3 h 18 min
